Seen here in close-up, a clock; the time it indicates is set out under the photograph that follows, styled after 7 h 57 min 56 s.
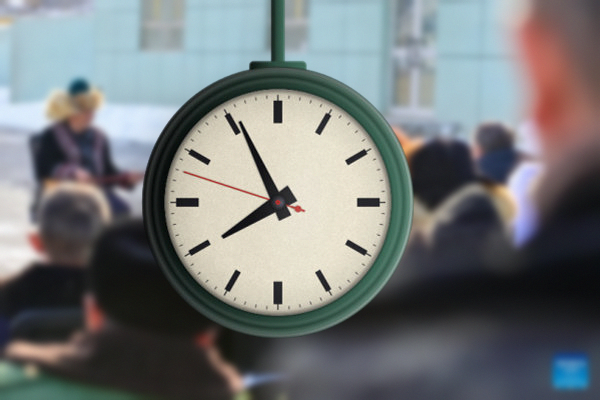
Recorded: 7 h 55 min 48 s
